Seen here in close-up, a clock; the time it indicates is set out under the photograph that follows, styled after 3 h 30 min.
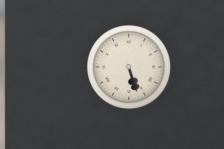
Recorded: 5 h 27 min
